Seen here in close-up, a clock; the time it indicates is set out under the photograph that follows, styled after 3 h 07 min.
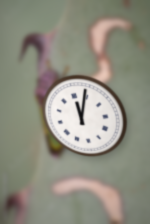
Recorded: 12 h 04 min
